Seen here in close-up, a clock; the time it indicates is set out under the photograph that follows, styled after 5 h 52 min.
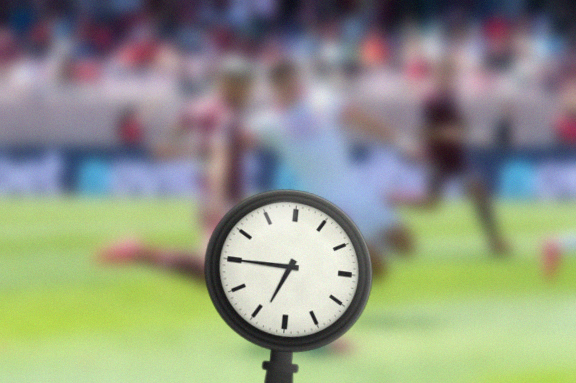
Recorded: 6 h 45 min
